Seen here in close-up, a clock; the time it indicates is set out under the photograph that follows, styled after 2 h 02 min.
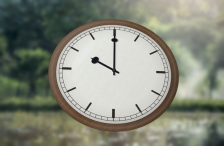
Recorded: 10 h 00 min
